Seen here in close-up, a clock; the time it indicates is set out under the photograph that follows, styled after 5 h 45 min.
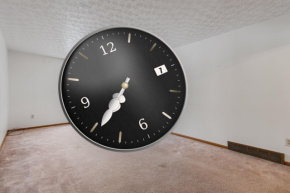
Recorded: 7 h 39 min
